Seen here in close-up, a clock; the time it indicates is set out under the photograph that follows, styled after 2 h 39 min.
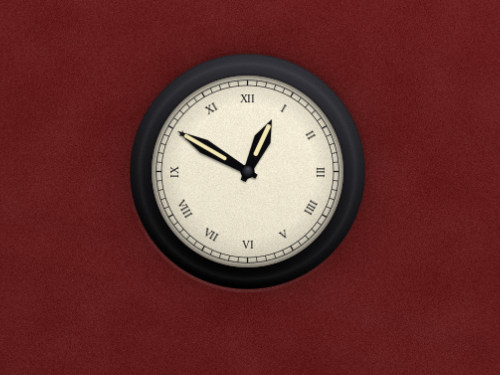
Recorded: 12 h 50 min
